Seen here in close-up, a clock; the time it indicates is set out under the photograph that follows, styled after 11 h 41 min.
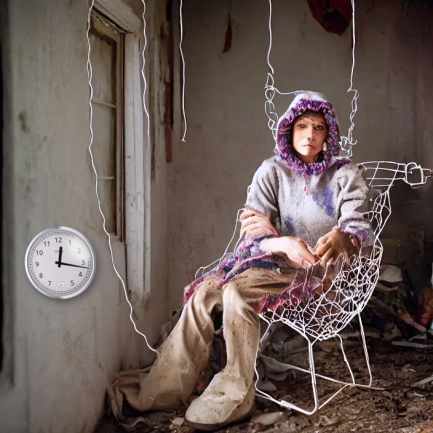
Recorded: 12 h 17 min
